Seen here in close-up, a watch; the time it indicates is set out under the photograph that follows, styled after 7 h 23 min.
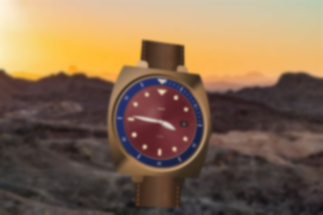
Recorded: 3 h 46 min
